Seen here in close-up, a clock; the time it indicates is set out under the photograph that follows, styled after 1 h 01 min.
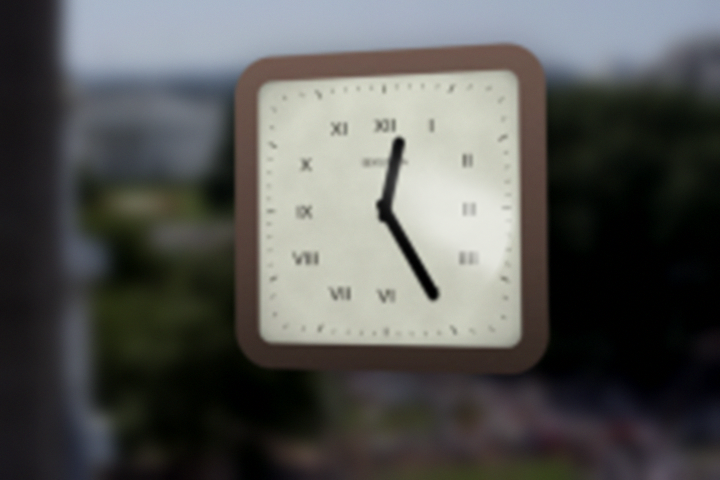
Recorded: 12 h 25 min
